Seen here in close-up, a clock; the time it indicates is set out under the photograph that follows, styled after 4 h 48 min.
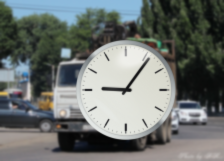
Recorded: 9 h 06 min
